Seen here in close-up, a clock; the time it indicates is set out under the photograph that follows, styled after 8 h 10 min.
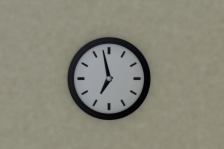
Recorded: 6 h 58 min
